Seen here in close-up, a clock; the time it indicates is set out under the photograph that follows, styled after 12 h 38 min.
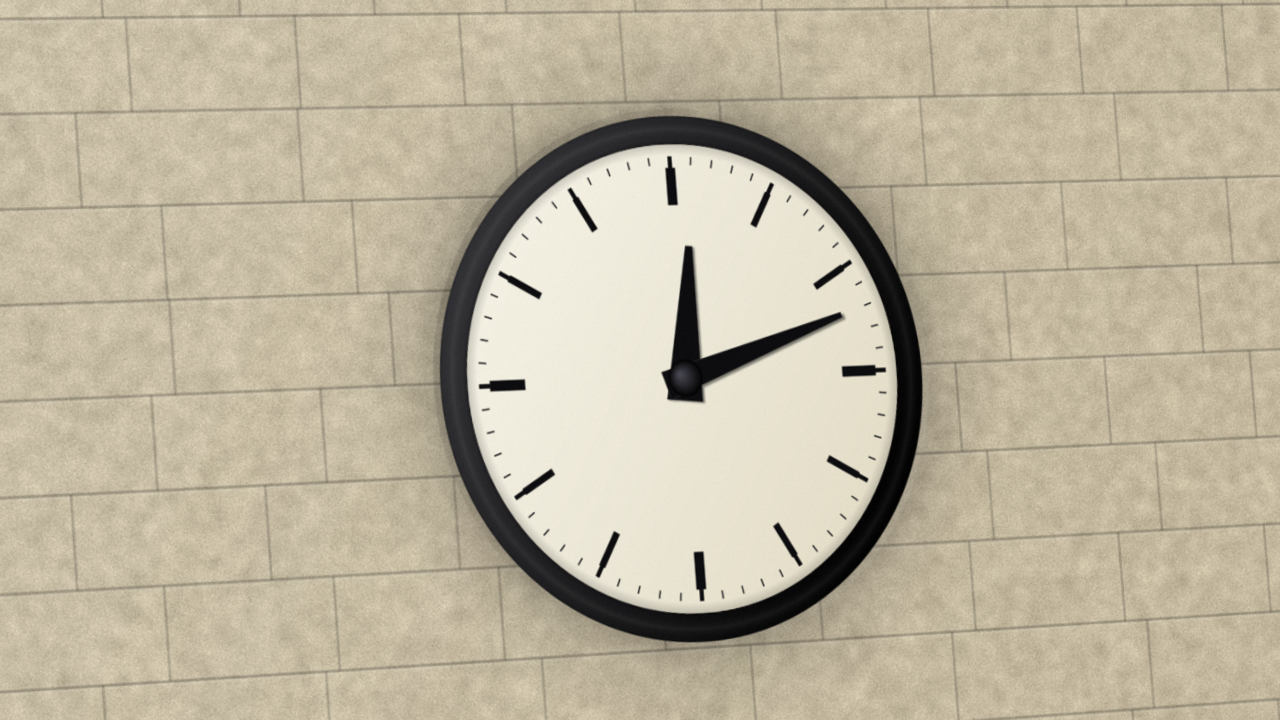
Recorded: 12 h 12 min
